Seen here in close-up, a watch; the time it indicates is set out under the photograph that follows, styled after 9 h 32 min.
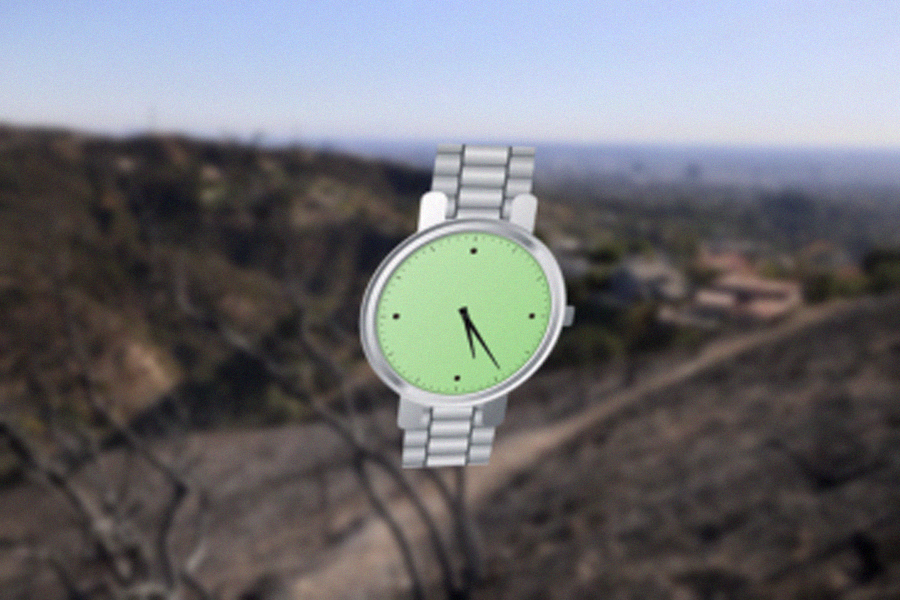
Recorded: 5 h 24 min
